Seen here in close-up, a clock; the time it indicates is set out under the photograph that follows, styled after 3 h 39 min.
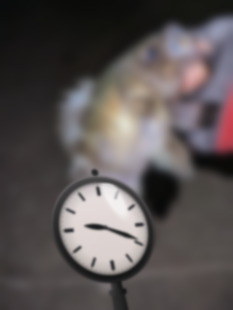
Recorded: 9 h 19 min
